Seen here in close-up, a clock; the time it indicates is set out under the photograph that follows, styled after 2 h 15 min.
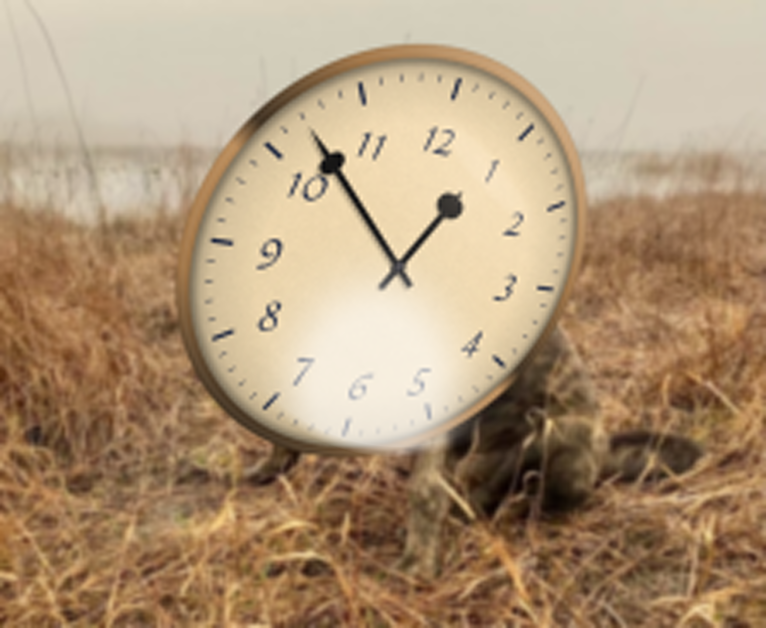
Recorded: 12 h 52 min
